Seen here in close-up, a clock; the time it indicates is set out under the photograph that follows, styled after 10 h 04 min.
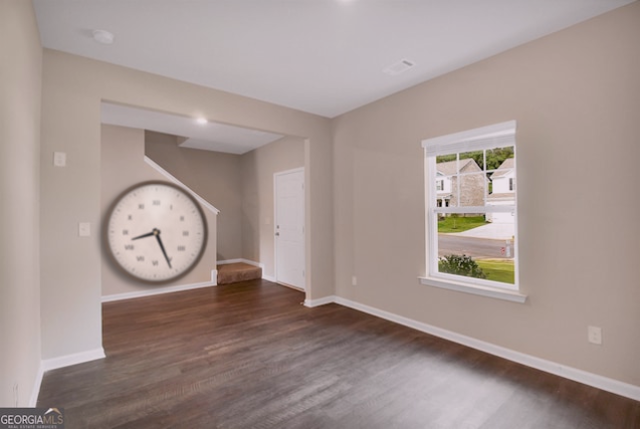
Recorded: 8 h 26 min
